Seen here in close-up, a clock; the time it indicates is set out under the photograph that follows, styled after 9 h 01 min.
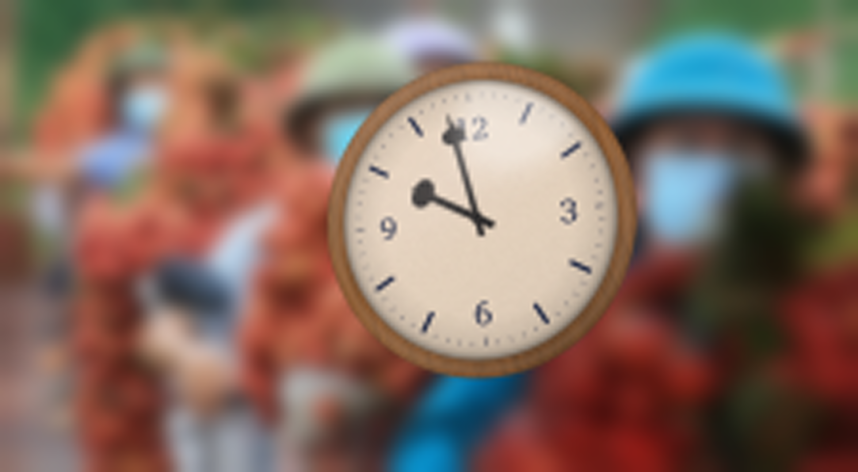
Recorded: 9 h 58 min
